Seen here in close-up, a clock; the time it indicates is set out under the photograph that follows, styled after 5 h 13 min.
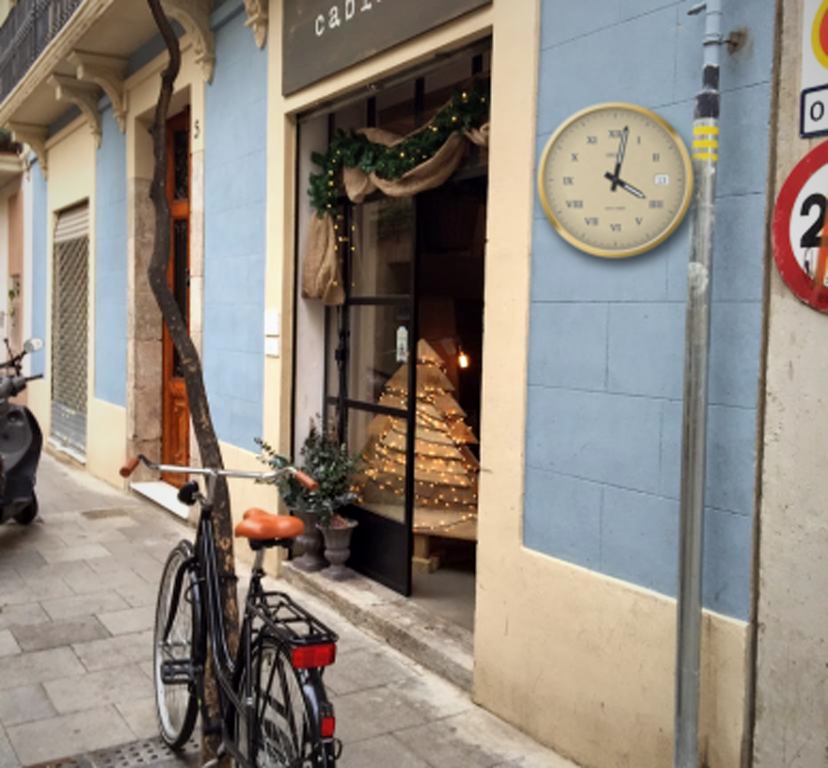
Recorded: 4 h 02 min
